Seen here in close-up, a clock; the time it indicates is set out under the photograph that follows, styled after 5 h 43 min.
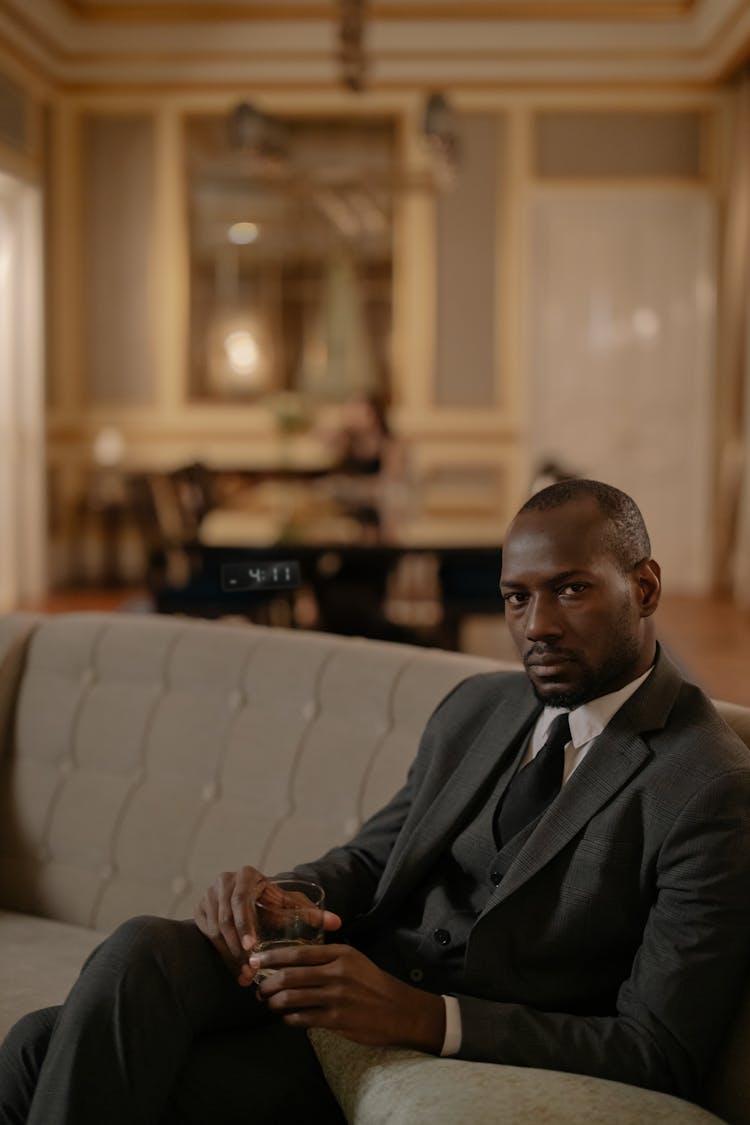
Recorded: 4 h 11 min
